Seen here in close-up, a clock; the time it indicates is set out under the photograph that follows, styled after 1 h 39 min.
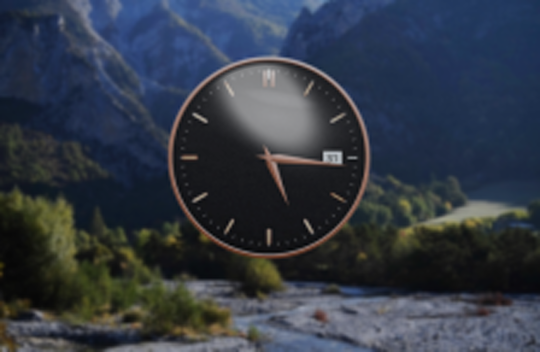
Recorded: 5 h 16 min
